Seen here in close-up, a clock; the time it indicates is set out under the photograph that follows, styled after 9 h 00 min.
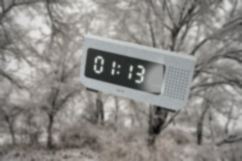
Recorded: 1 h 13 min
